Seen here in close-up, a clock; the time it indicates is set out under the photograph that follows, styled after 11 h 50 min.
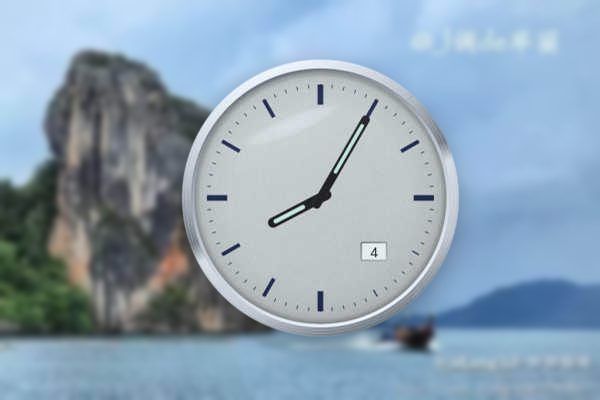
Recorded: 8 h 05 min
